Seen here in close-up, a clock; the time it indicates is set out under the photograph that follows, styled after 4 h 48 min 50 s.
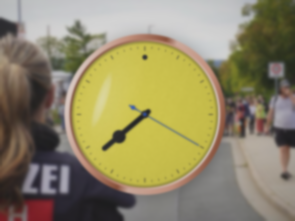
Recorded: 7 h 38 min 20 s
